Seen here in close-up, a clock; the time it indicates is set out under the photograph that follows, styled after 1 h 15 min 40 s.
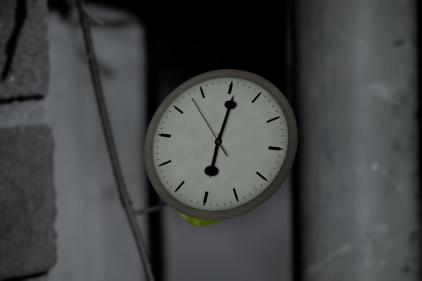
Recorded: 6 h 00 min 53 s
